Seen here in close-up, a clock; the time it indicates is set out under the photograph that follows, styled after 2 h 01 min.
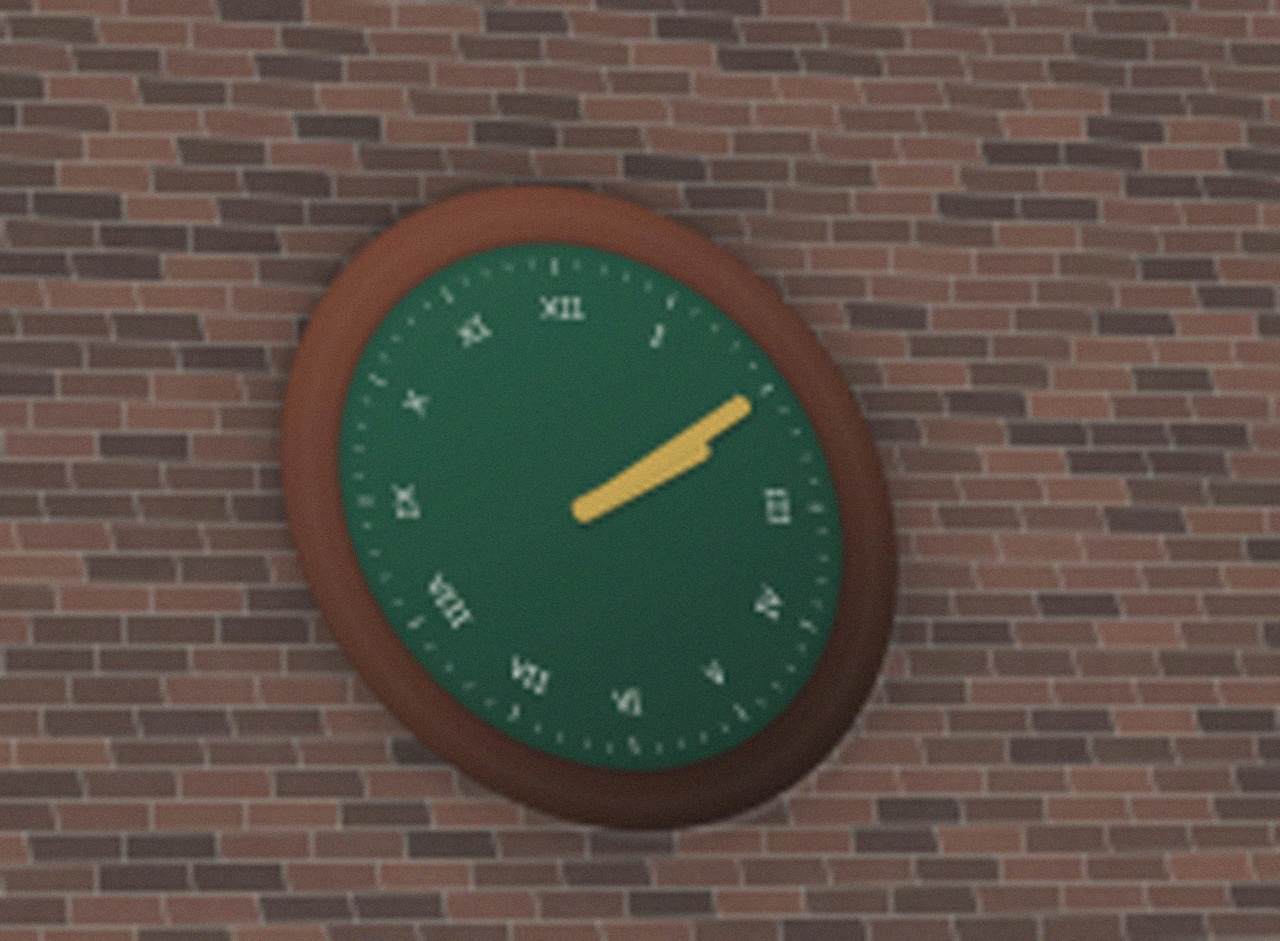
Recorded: 2 h 10 min
